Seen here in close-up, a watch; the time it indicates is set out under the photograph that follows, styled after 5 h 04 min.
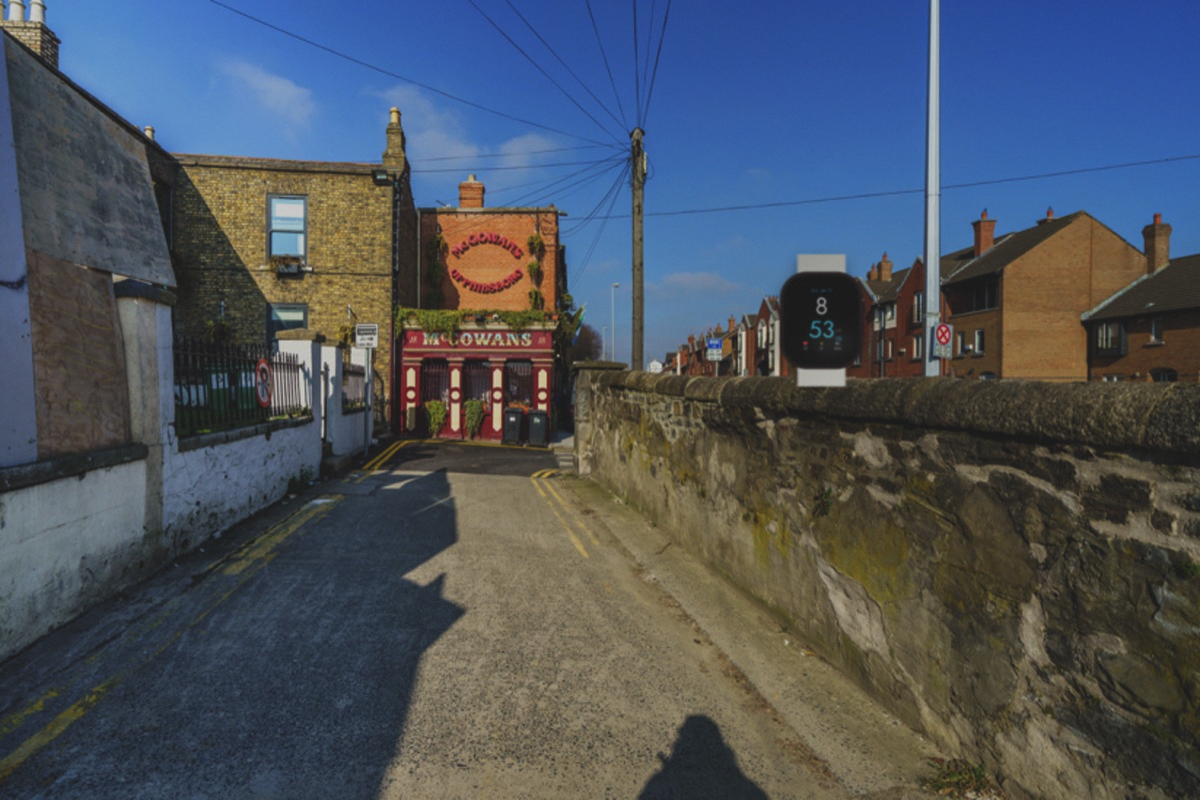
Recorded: 8 h 53 min
